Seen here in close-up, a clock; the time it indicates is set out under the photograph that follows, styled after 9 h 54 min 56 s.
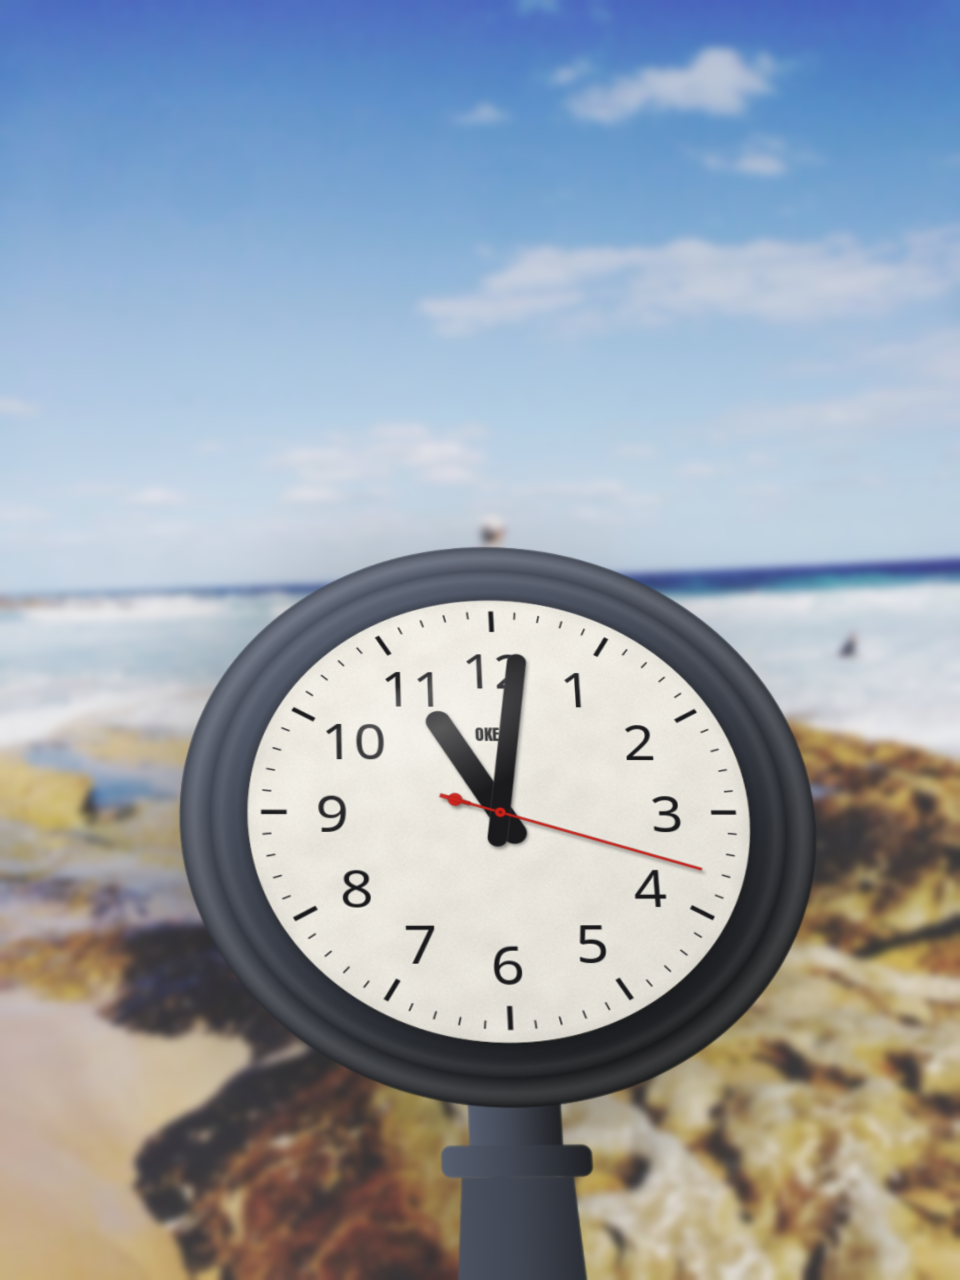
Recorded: 11 h 01 min 18 s
